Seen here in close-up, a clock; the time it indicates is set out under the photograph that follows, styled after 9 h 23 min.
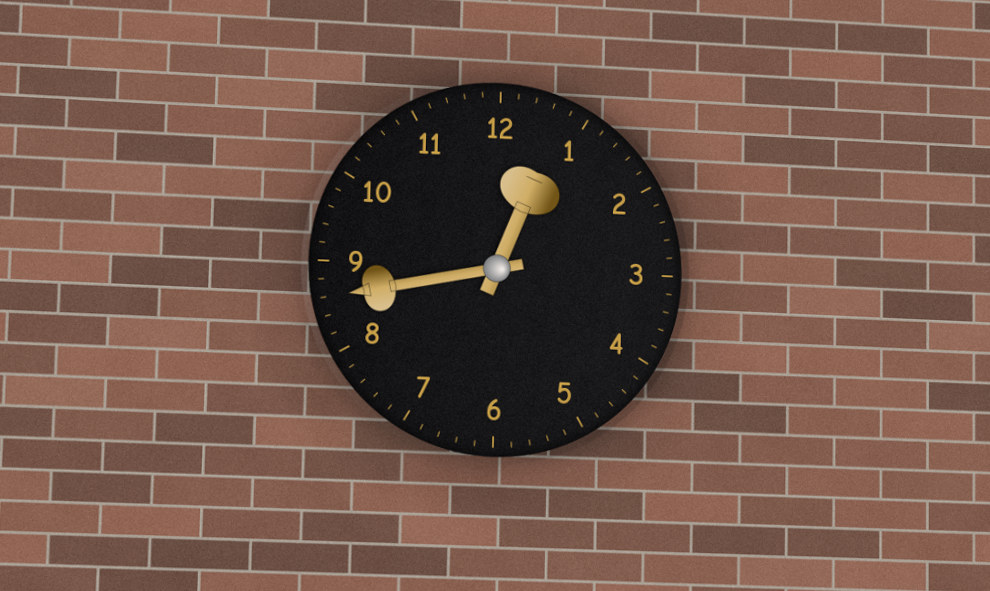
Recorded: 12 h 43 min
